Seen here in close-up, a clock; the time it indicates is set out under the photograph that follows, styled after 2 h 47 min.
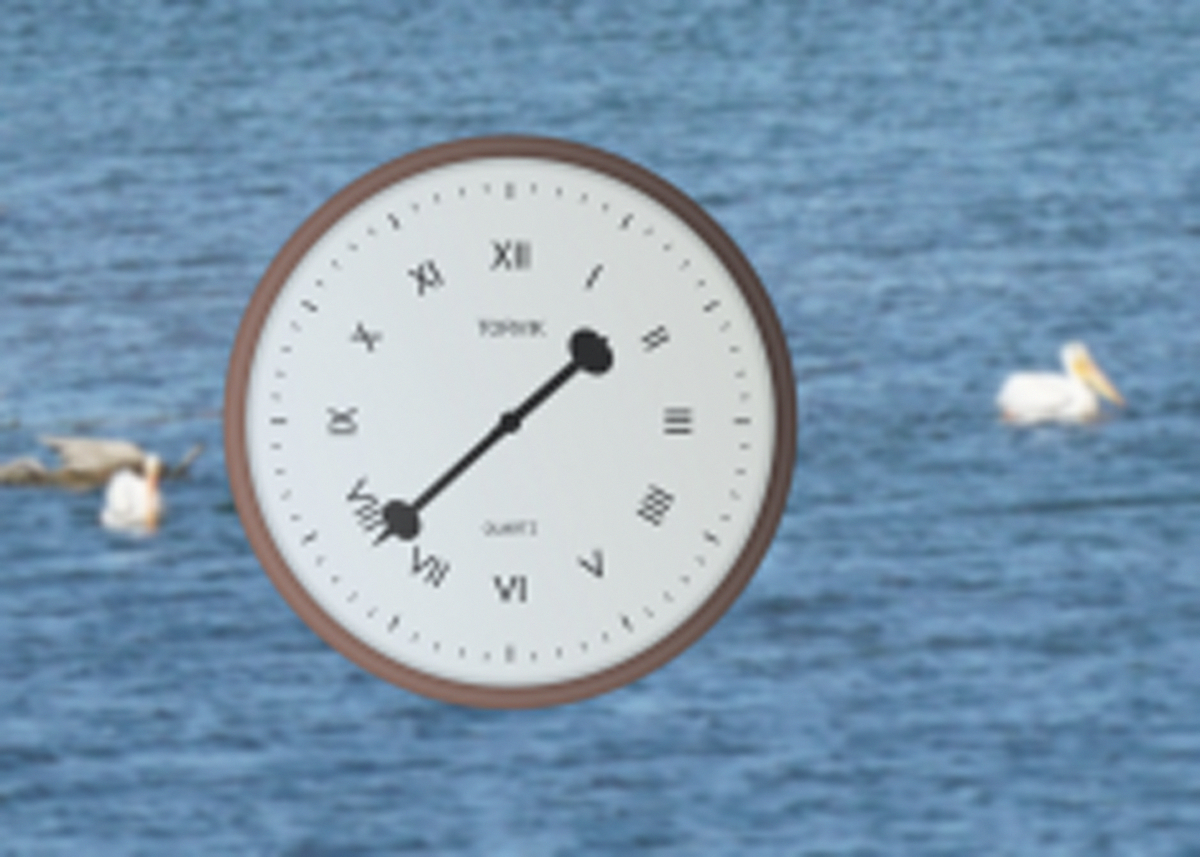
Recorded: 1 h 38 min
